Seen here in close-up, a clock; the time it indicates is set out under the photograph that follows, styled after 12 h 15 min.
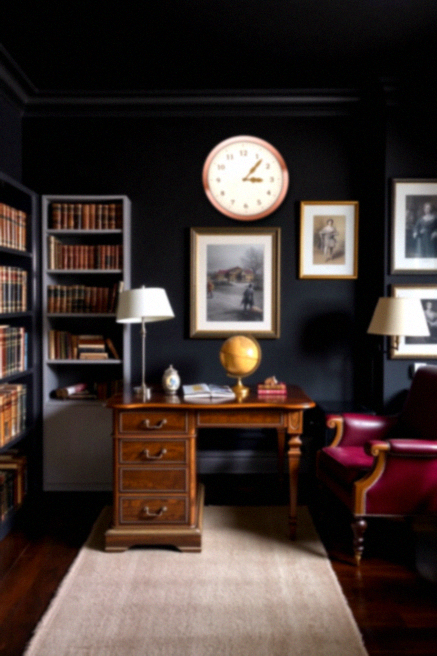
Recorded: 3 h 07 min
